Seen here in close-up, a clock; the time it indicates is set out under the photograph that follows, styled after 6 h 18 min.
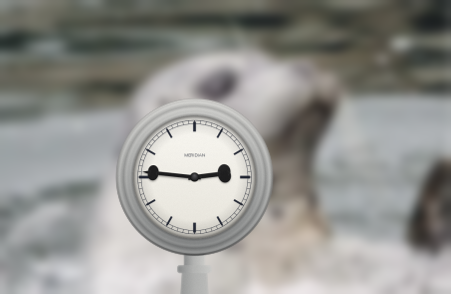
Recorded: 2 h 46 min
